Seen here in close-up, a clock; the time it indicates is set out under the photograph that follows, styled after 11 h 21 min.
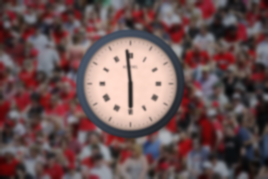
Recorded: 5 h 59 min
